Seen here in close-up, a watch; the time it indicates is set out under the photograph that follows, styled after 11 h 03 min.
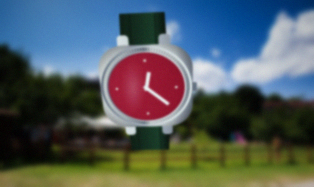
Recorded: 12 h 22 min
